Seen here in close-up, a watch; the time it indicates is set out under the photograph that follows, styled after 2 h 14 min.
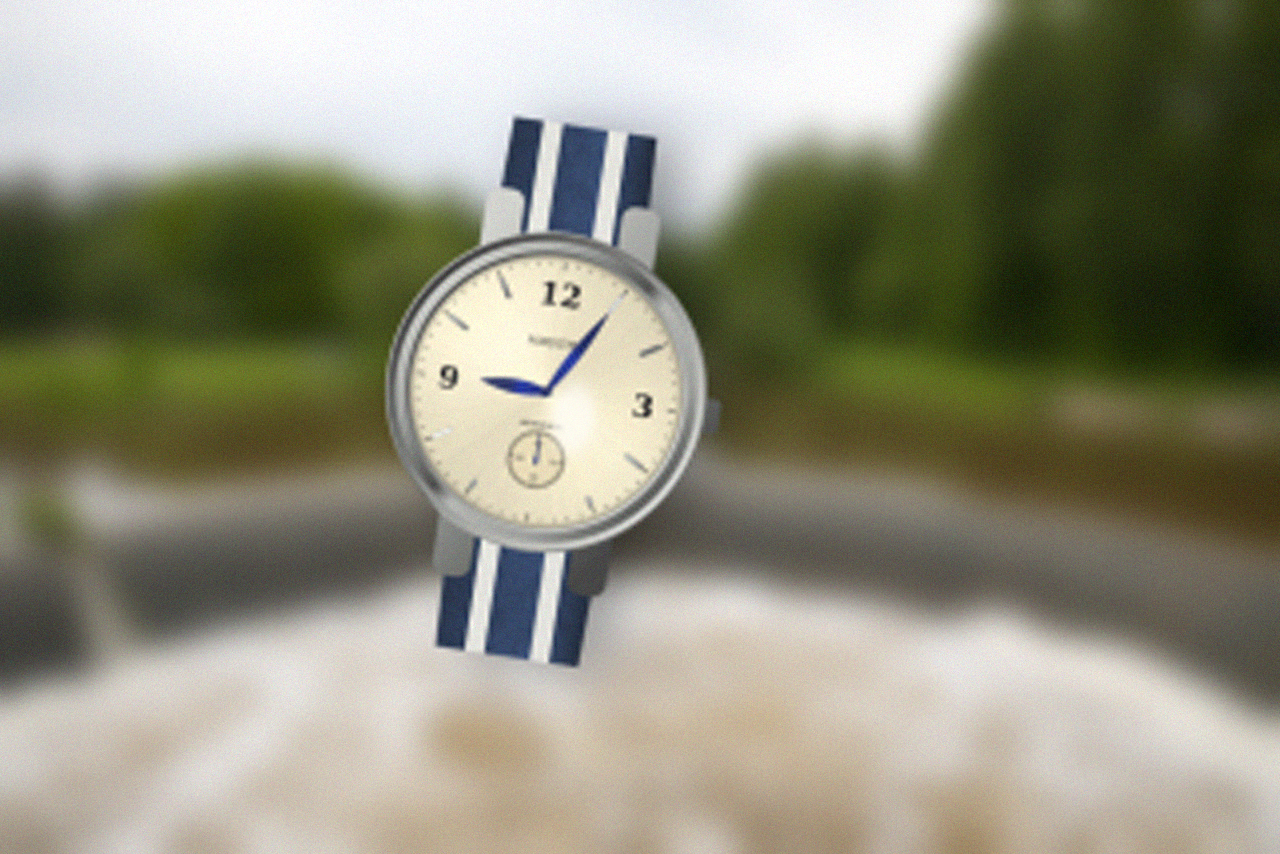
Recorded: 9 h 05 min
